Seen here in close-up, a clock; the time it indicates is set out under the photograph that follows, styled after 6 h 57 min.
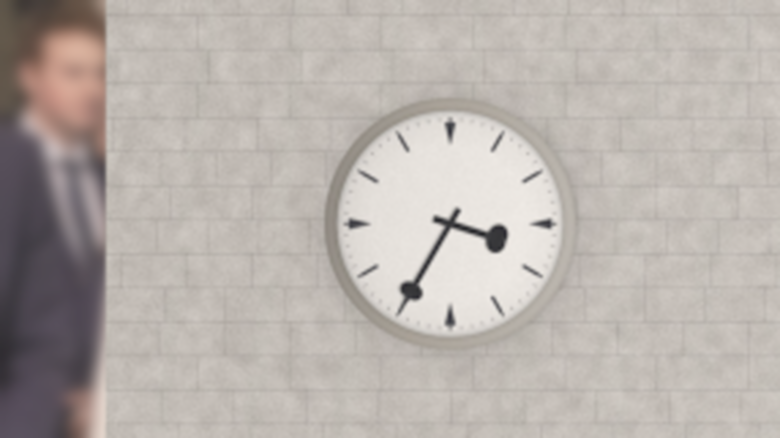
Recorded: 3 h 35 min
